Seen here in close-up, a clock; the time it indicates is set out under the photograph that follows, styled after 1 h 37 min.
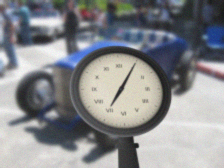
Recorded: 7 h 05 min
